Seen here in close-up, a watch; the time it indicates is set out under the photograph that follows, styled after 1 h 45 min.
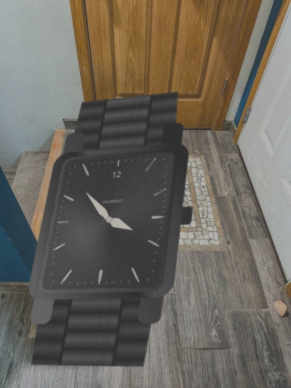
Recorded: 3 h 53 min
